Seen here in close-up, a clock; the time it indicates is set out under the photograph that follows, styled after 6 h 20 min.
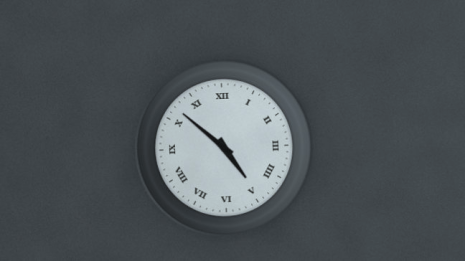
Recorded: 4 h 52 min
